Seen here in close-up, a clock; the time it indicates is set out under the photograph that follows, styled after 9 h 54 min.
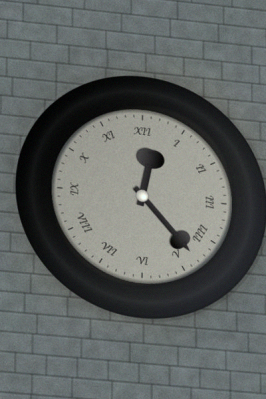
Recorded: 12 h 23 min
